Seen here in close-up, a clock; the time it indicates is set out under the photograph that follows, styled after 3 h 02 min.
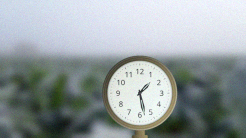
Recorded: 1 h 28 min
